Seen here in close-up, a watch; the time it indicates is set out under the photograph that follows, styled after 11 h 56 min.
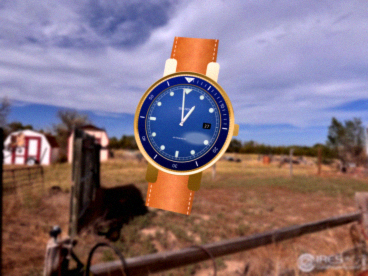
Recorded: 12 h 59 min
